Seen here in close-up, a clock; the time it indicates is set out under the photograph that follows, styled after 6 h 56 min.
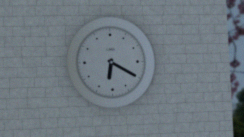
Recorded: 6 h 20 min
